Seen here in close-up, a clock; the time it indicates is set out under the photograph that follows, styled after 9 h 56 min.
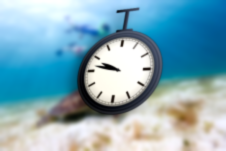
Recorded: 9 h 47 min
